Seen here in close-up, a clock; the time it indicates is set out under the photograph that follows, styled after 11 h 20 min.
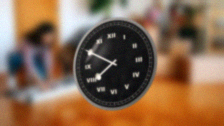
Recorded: 7 h 50 min
